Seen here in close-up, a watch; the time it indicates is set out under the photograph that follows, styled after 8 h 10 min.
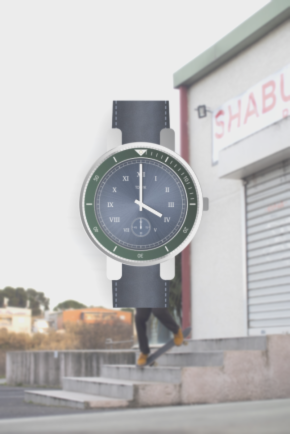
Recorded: 4 h 00 min
